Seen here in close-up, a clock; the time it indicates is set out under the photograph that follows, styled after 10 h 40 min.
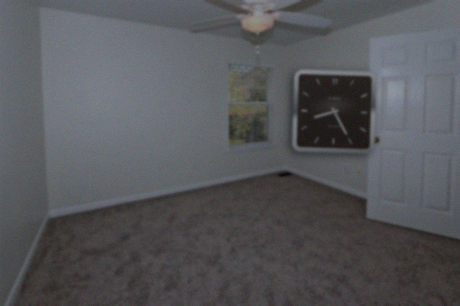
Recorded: 8 h 25 min
